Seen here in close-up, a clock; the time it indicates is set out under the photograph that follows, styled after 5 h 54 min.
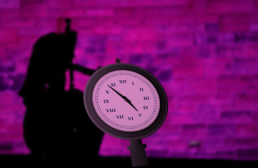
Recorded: 4 h 53 min
